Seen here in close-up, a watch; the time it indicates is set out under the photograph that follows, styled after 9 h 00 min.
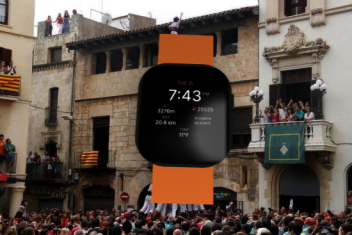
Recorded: 7 h 43 min
